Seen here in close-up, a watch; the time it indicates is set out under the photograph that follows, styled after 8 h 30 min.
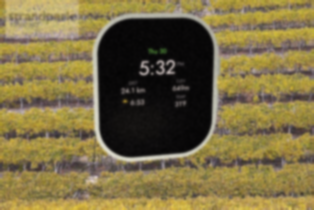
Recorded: 5 h 32 min
